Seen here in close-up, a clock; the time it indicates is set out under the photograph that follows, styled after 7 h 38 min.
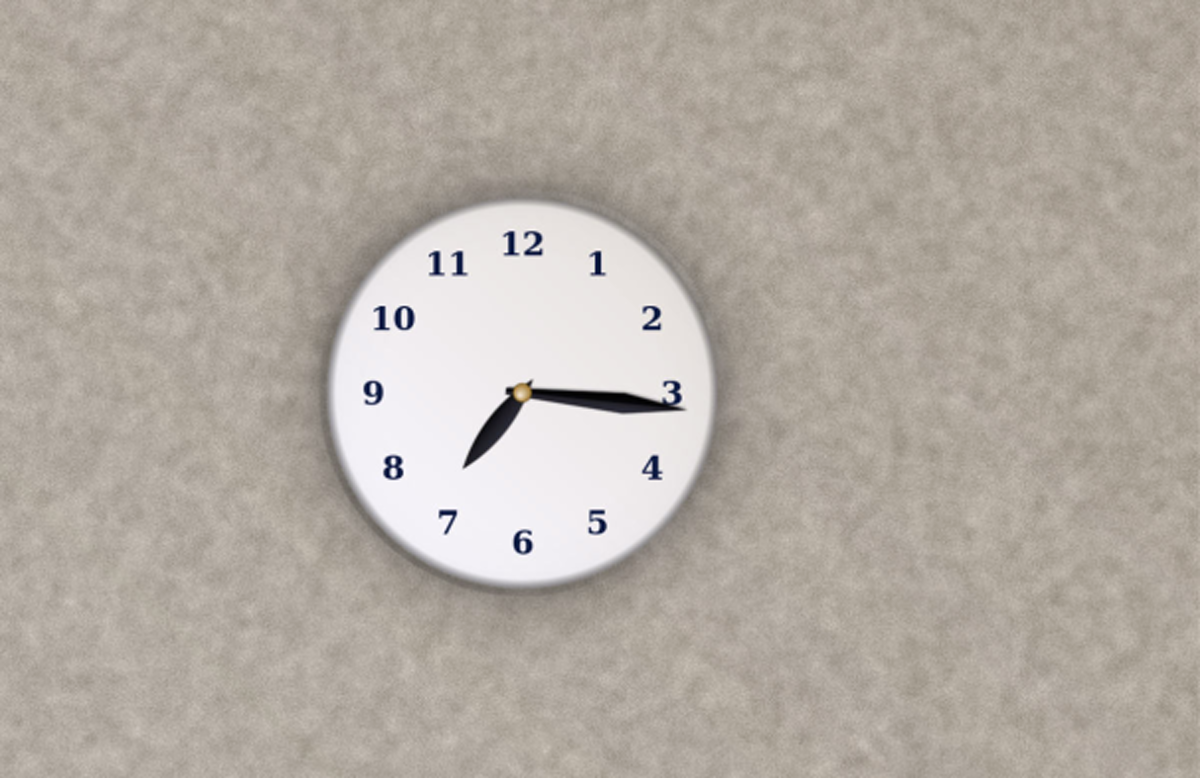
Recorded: 7 h 16 min
